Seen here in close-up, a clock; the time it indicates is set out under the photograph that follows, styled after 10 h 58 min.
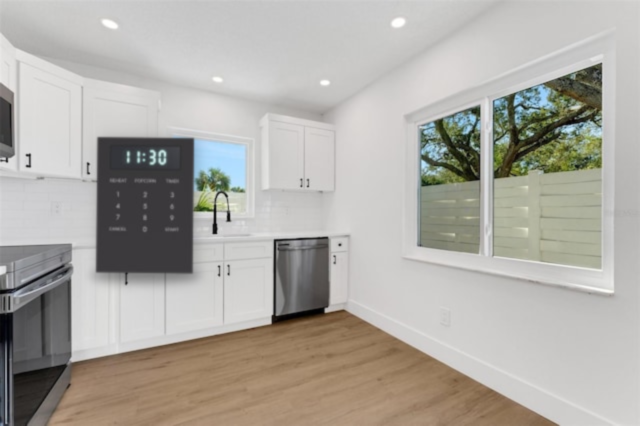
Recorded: 11 h 30 min
